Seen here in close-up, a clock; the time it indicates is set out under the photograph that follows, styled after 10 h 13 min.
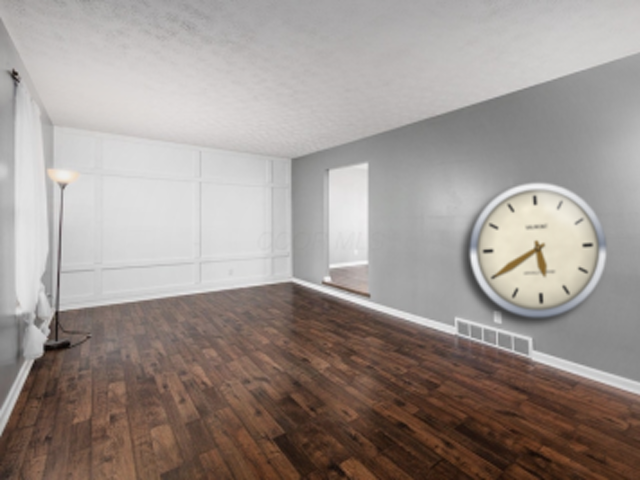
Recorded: 5 h 40 min
